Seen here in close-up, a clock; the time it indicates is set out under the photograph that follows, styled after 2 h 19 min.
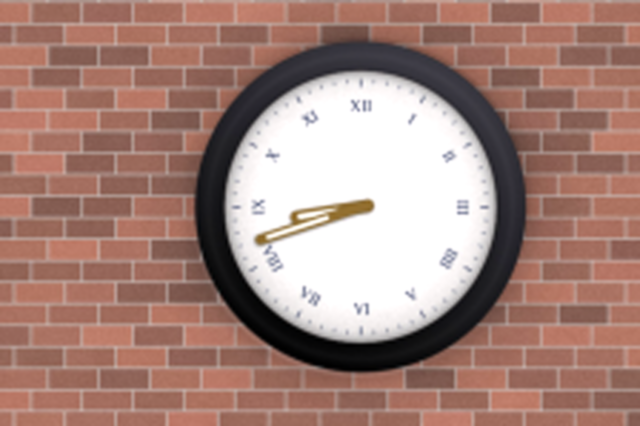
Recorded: 8 h 42 min
